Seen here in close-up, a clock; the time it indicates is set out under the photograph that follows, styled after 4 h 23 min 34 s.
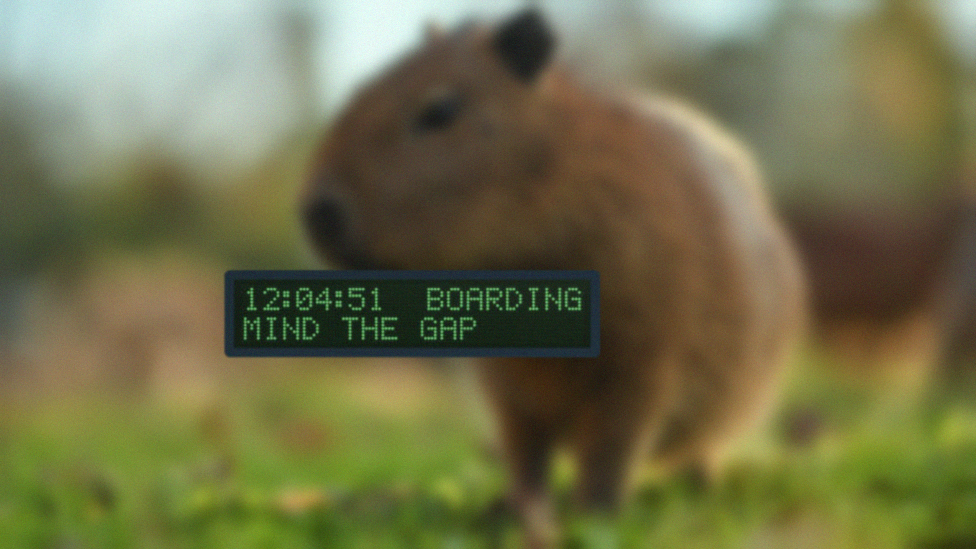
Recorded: 12 h 04 min 51 s
